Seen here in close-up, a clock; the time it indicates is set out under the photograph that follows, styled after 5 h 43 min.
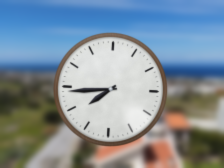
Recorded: 7 h 44 min
